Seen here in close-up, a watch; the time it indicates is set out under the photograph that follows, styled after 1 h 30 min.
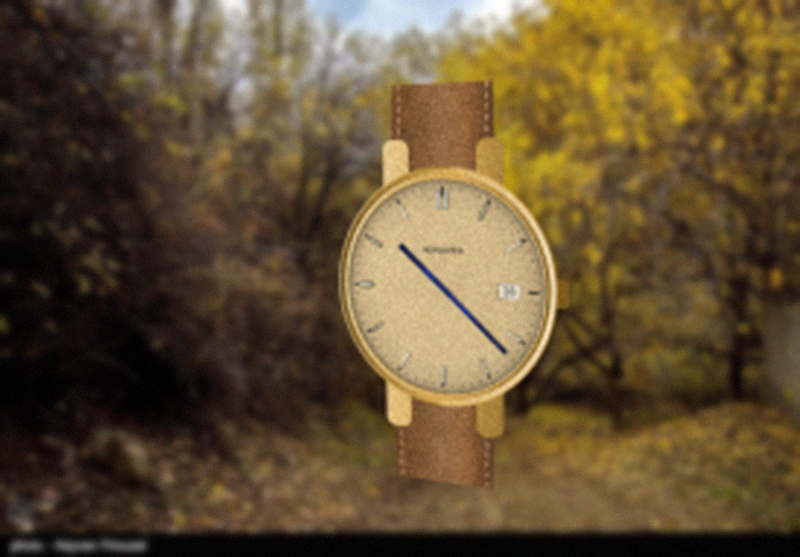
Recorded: 10 h 22 min
